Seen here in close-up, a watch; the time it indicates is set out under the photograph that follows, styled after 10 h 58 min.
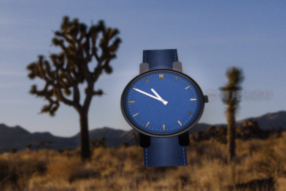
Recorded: 10 h 50 min
